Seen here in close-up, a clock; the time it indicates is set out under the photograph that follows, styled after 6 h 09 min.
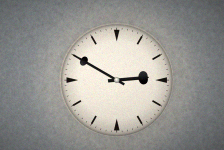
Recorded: 2 h 50 min
